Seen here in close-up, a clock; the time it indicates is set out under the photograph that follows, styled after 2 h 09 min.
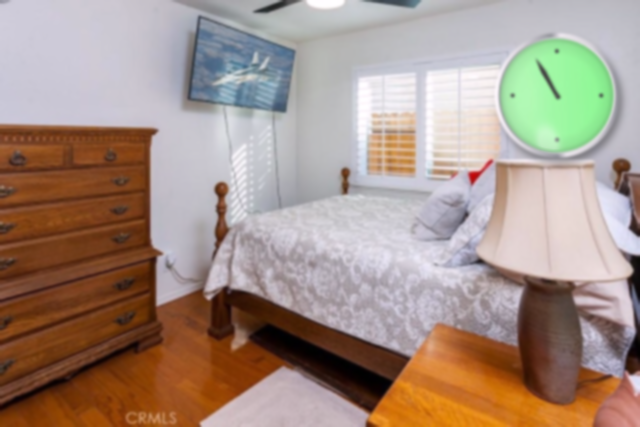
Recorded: 10 h 55 min
